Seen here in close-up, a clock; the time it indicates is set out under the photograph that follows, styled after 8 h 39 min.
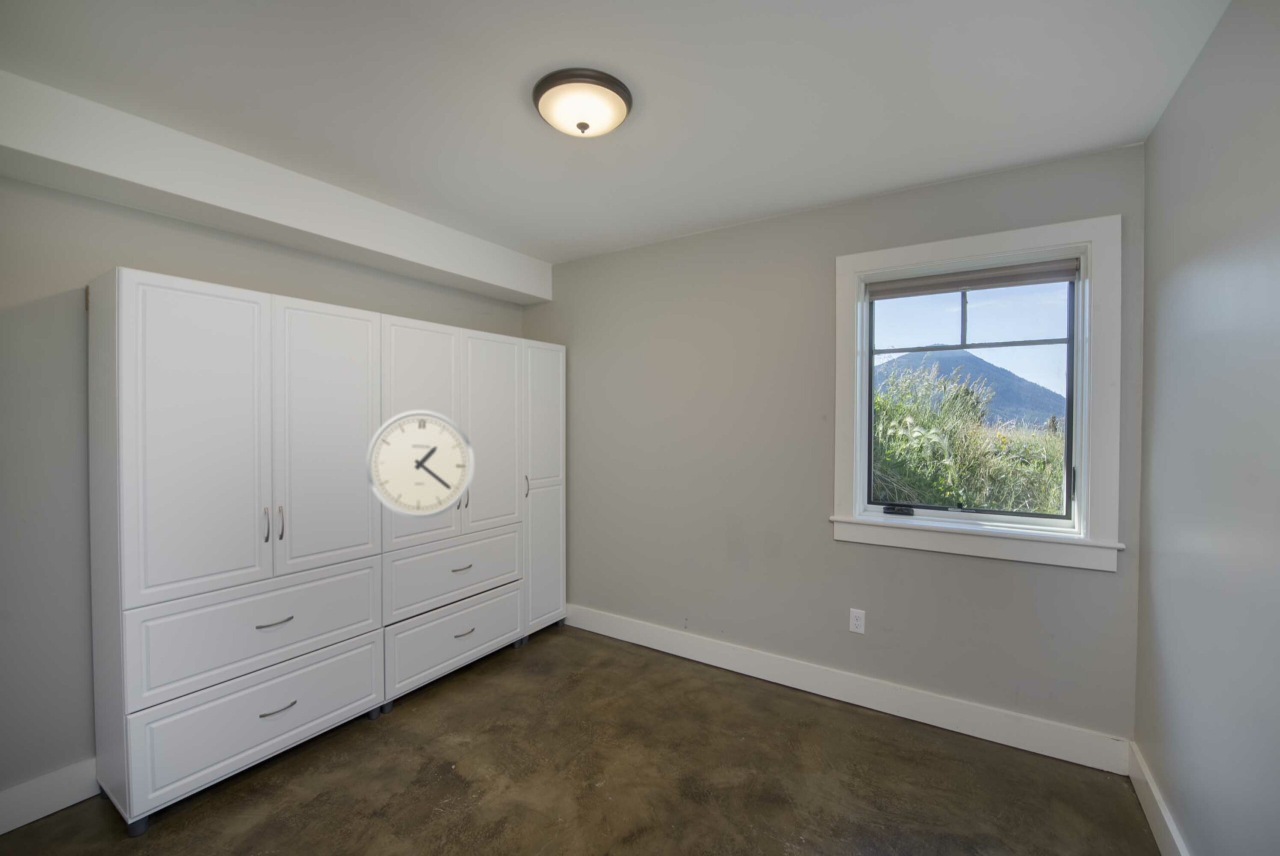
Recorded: 1 h 21 min
